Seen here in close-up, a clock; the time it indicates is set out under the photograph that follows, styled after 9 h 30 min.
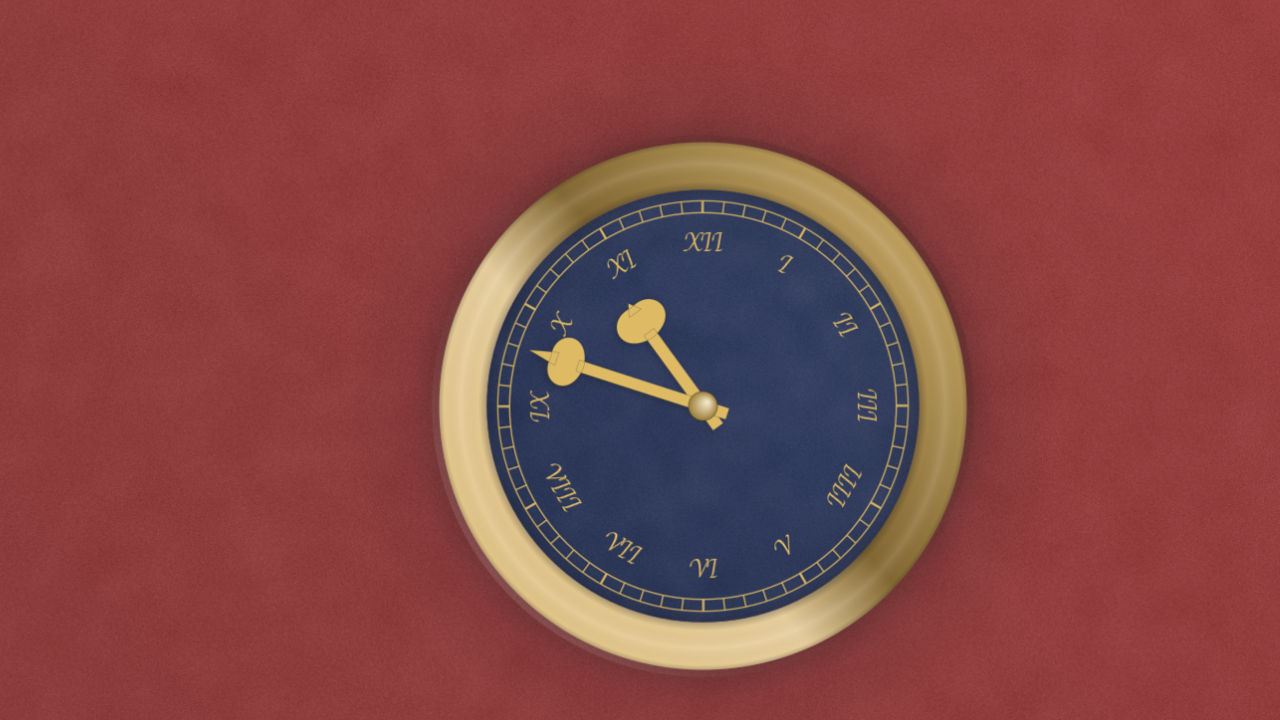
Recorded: 10 h 48 min
